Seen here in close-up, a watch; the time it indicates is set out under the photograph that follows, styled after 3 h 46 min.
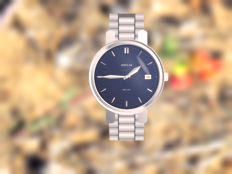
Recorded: 1 h 45 min
